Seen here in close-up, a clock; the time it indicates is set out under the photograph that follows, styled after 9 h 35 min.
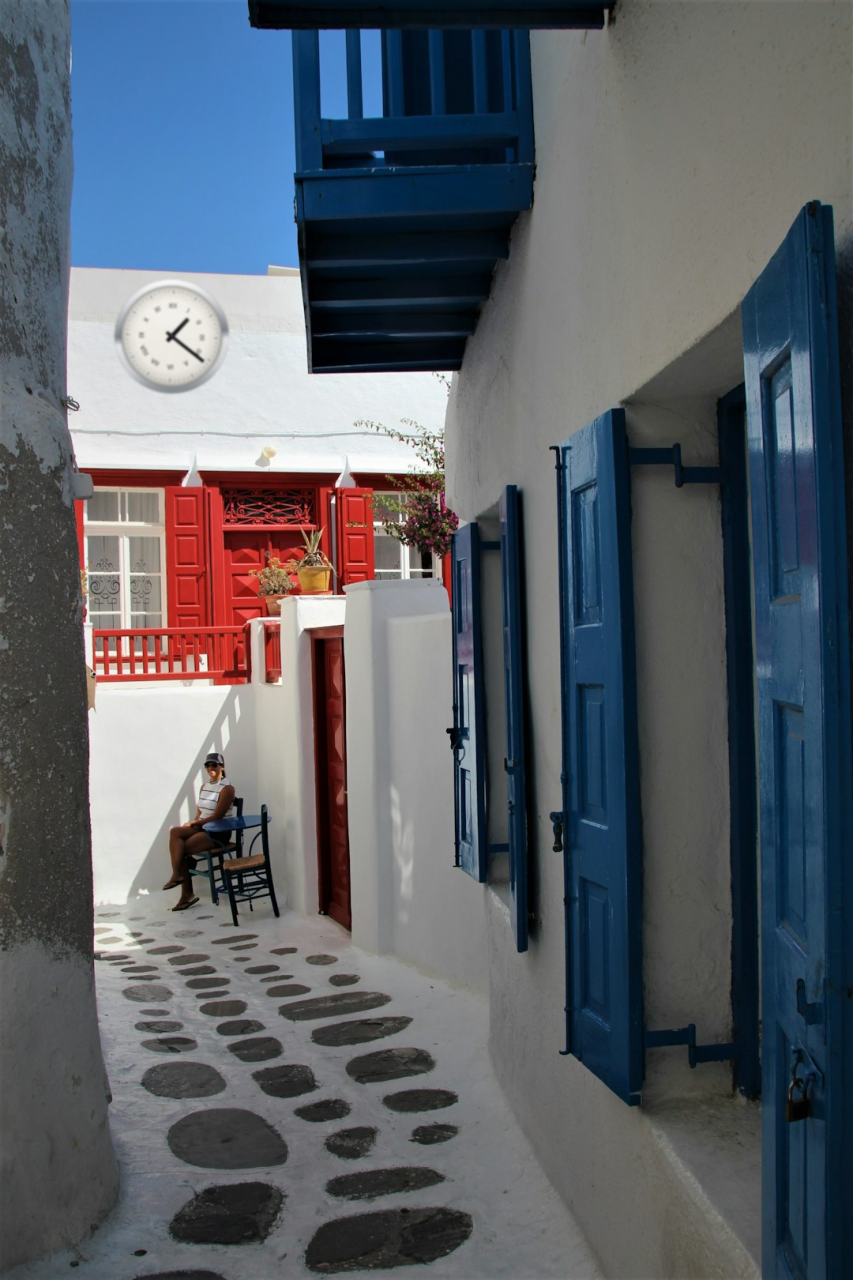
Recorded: 1 h 21 min
